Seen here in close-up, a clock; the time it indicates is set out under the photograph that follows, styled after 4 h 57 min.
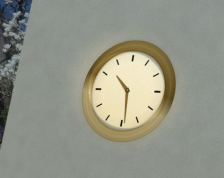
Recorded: 10 h 29 min
